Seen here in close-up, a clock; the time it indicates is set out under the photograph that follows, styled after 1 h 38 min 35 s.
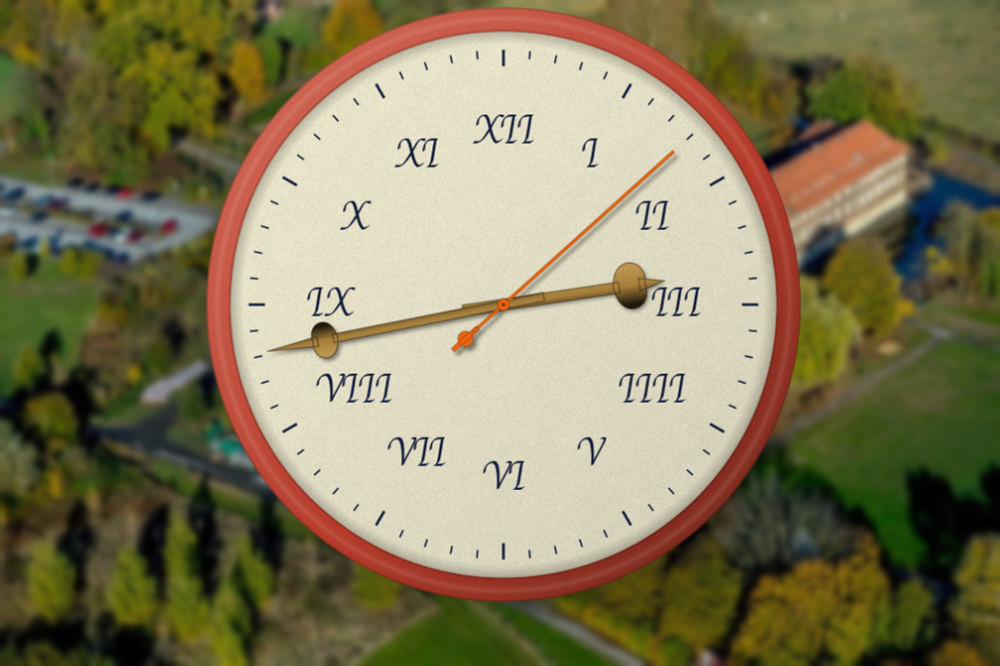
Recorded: 2 h 43 min 08 s
